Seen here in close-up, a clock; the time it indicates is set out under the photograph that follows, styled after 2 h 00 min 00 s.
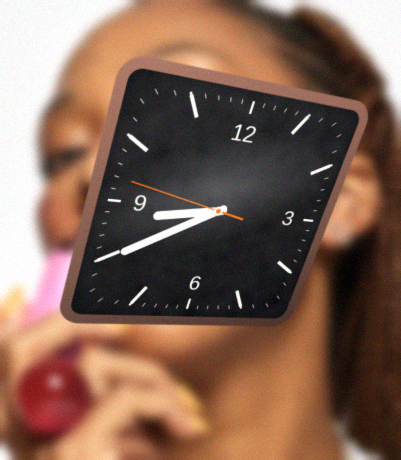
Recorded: 8 h 39 min 47 s
